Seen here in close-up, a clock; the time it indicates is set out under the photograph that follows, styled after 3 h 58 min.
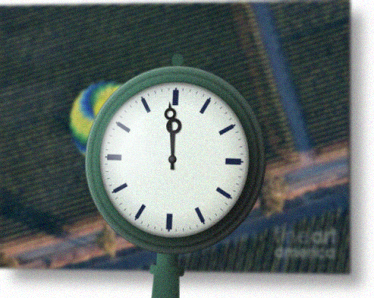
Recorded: 11 h 59 min
